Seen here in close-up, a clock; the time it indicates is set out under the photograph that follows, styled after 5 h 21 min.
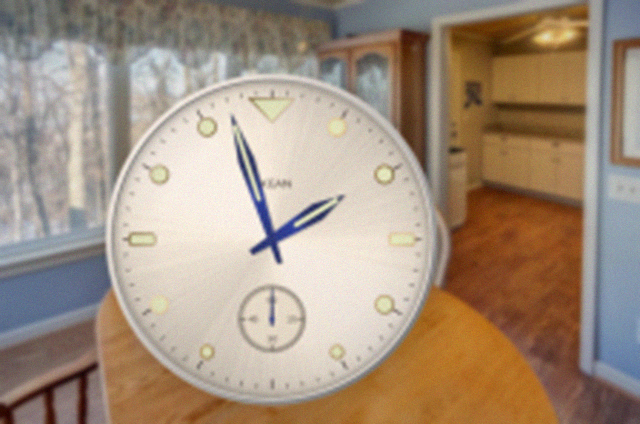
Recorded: 1 h 57 min
